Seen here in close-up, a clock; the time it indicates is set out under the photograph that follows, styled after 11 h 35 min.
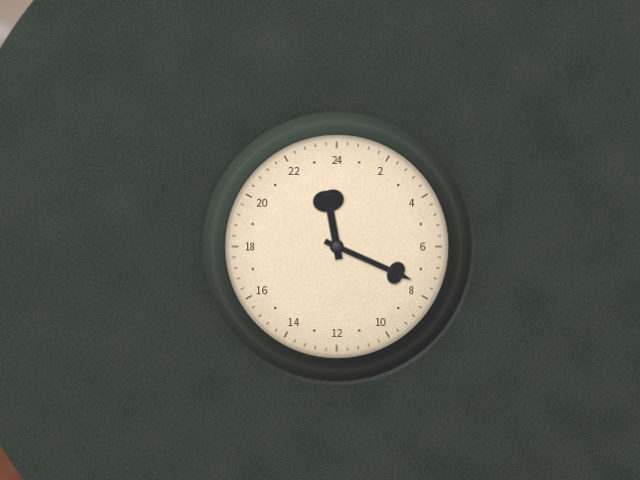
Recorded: 23 h 19 min
